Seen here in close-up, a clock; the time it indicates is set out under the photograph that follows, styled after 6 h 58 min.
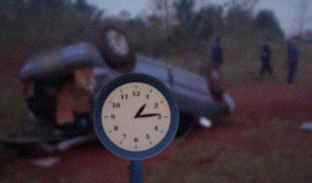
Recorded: 1 h 14 min
